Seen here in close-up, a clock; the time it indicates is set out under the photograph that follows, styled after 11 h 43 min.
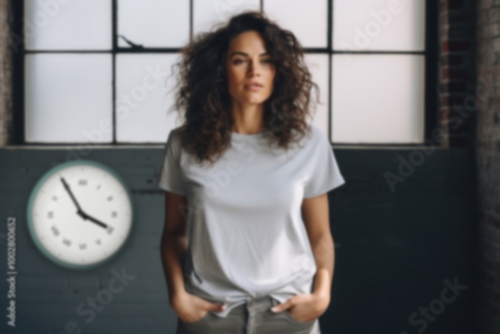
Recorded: 3 h 55 min
